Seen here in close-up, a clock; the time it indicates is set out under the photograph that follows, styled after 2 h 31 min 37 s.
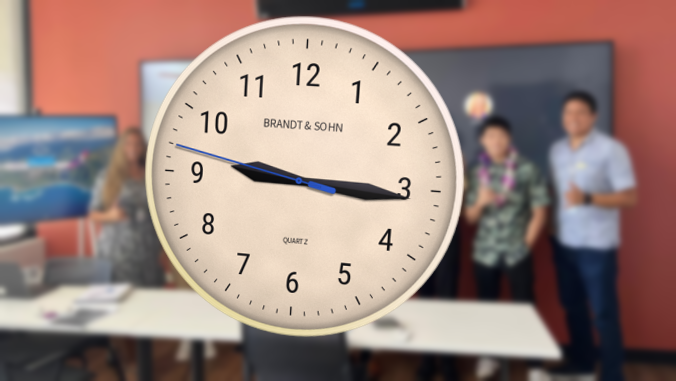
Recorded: 9 h 15 min 47 s
